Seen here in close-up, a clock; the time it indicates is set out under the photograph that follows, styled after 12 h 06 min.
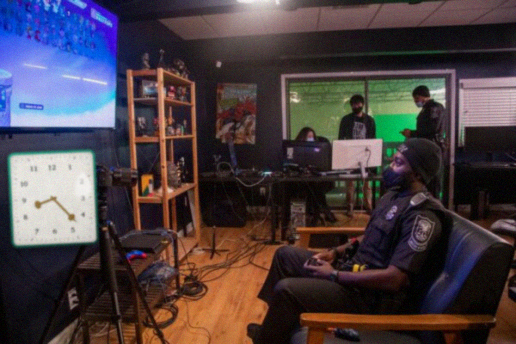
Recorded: 8 h 23 min
